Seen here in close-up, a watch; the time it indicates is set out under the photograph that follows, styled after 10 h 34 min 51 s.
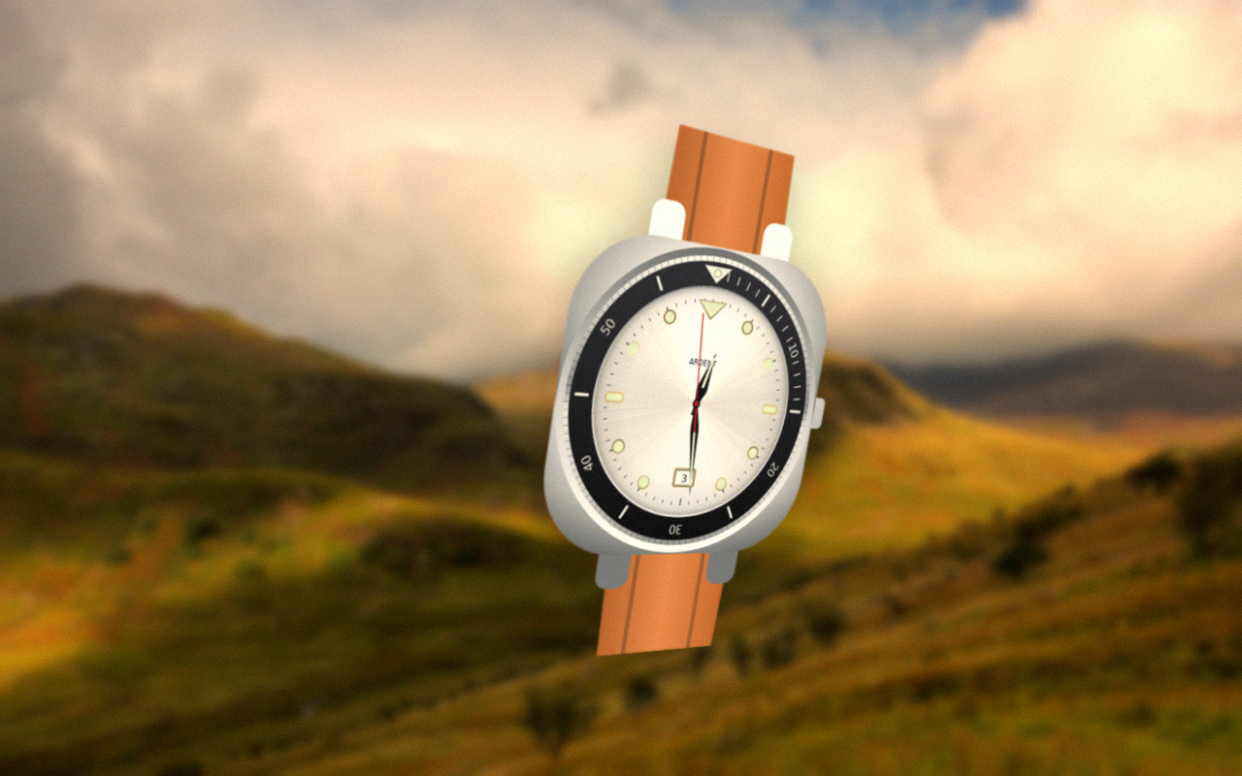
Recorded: 12 h 28 min 59 s
